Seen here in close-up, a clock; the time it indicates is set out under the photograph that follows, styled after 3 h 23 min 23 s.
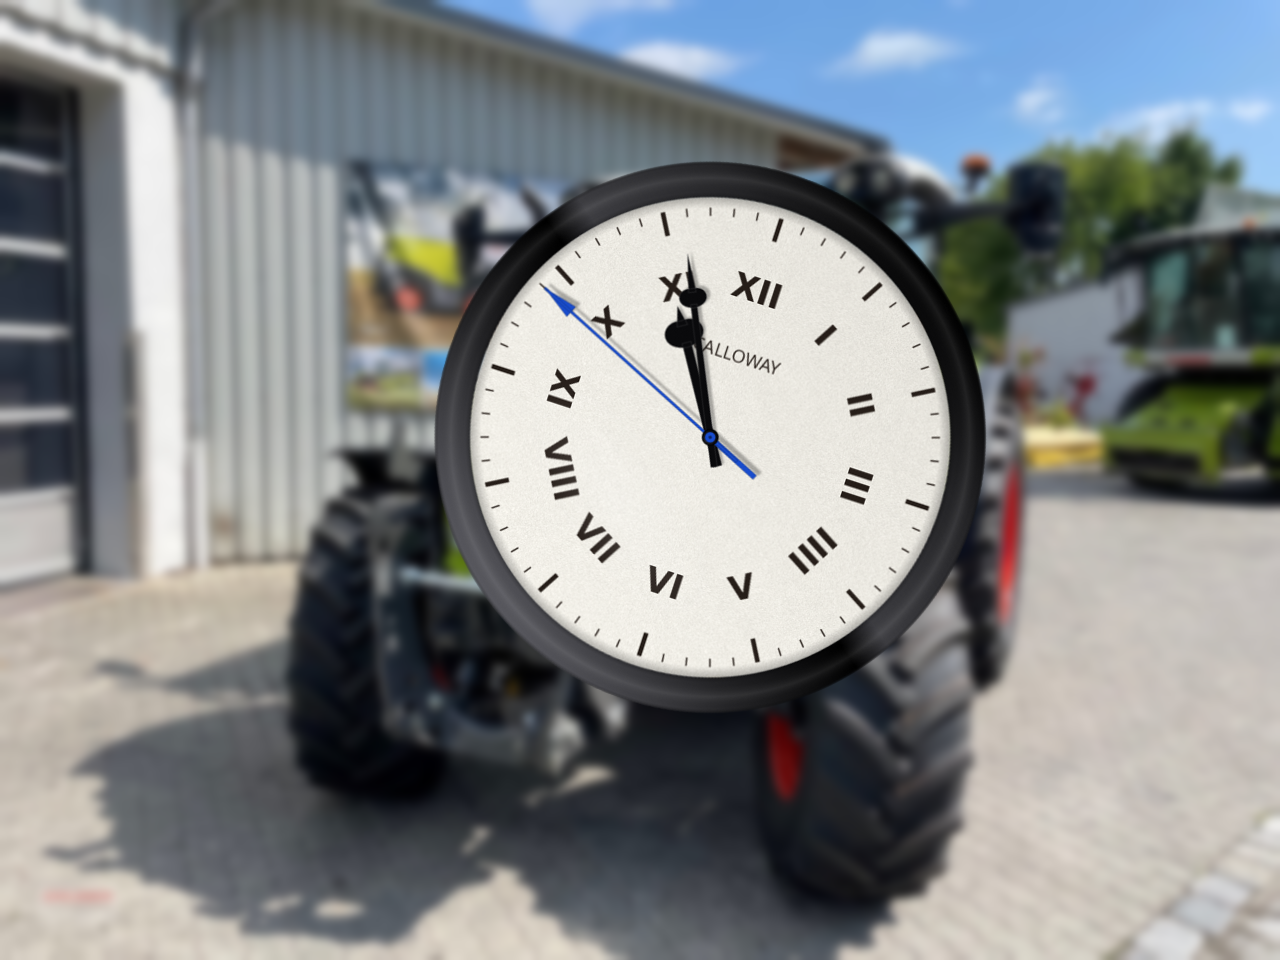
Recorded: 10 h 55 min 49 s
